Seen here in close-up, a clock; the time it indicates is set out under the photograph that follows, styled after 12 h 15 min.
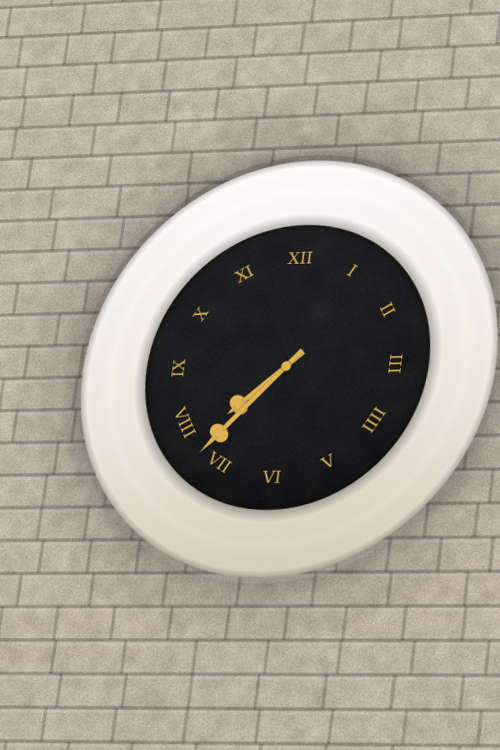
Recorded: 7 h 37 min
